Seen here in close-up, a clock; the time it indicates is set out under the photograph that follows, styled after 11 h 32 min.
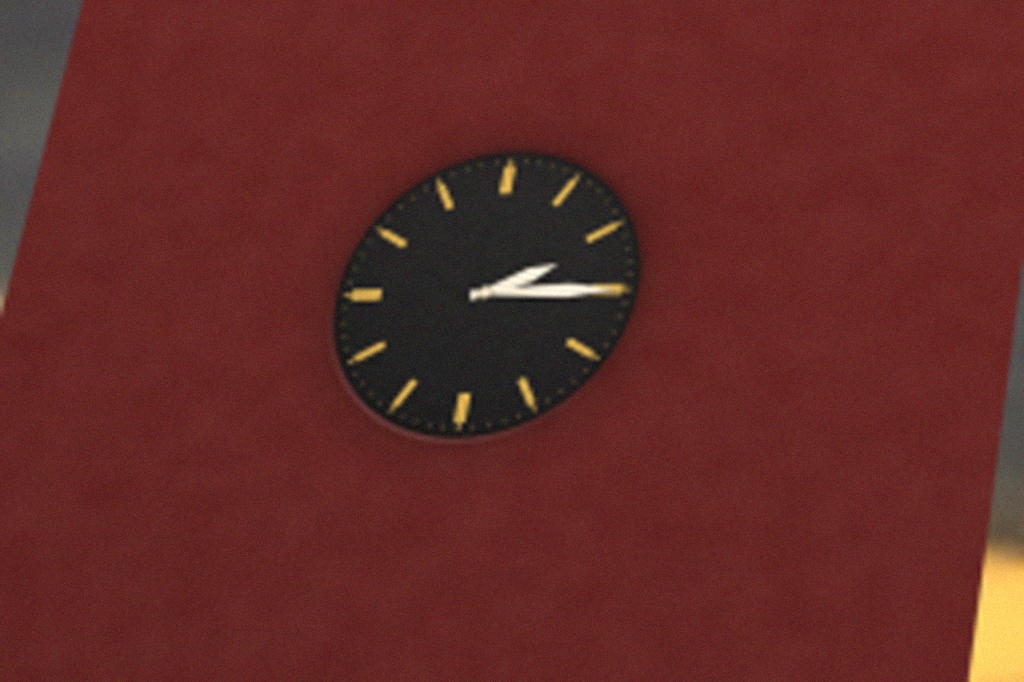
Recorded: 2 h 15 min
